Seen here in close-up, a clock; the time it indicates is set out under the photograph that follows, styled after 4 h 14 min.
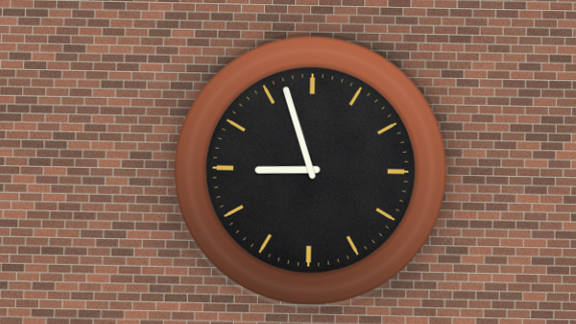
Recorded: 8 h 57 min
